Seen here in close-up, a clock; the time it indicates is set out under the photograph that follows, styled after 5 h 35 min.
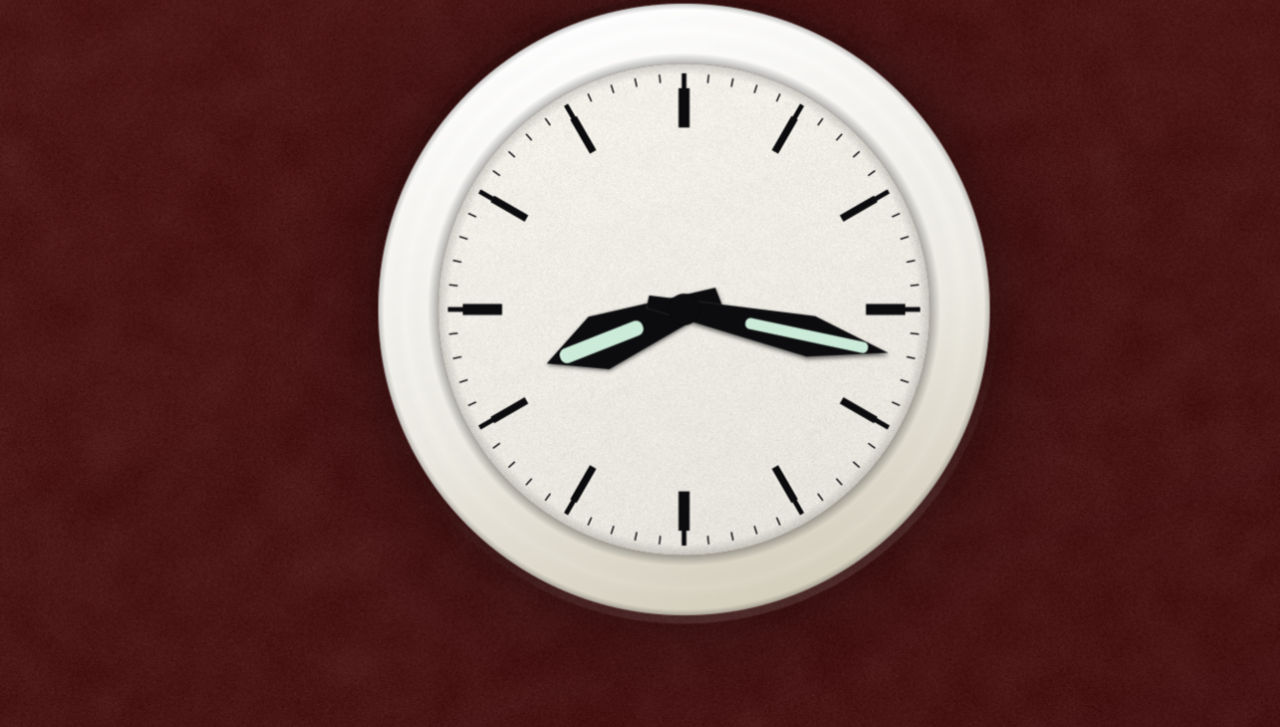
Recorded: 8 h 17 min
